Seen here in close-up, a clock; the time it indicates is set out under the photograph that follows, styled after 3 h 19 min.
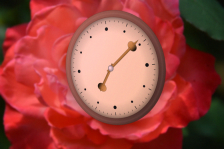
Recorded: 7 h 09 min
